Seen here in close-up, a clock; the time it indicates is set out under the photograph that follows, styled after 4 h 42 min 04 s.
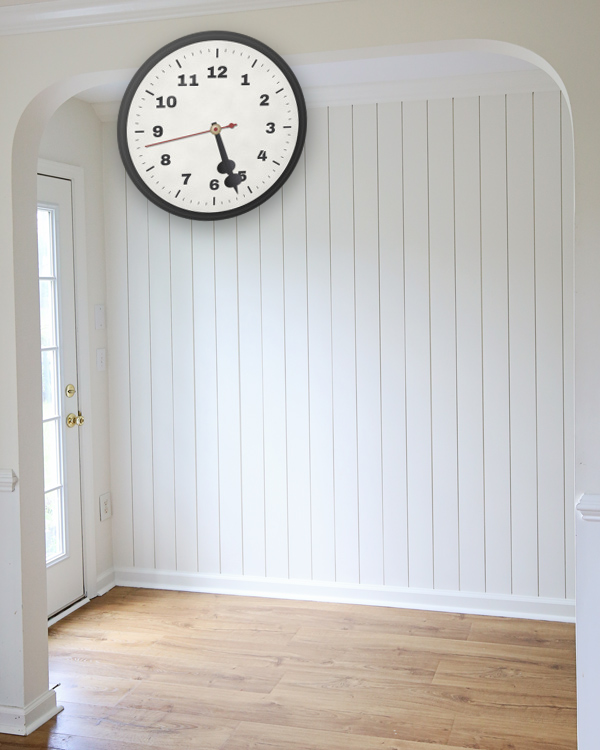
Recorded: 5 h 26 min 43 s
